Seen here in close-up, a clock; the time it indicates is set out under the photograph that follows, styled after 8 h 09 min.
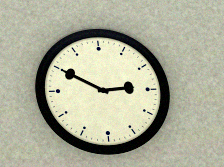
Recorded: 2 h 50 min
